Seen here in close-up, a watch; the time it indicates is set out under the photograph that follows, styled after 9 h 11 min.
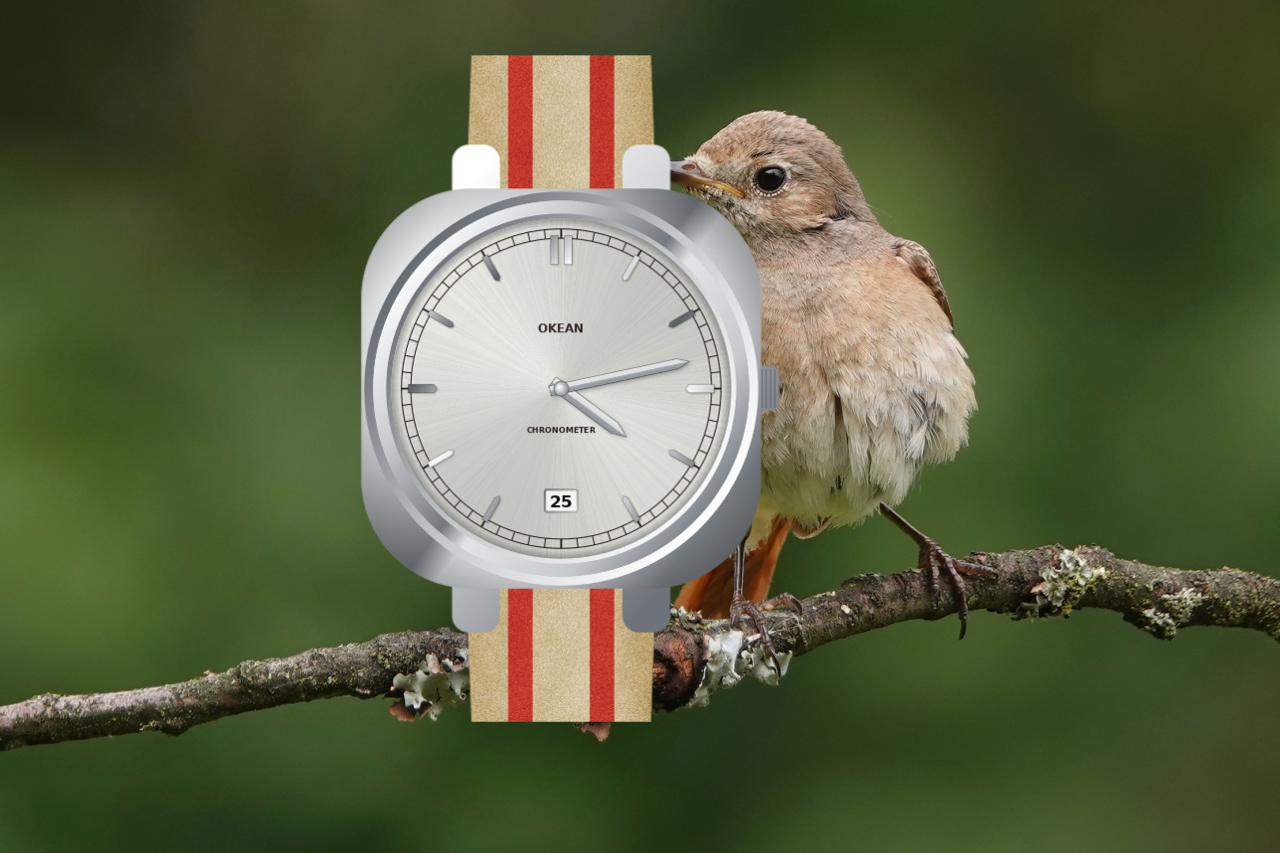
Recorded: 4 h 13 min
